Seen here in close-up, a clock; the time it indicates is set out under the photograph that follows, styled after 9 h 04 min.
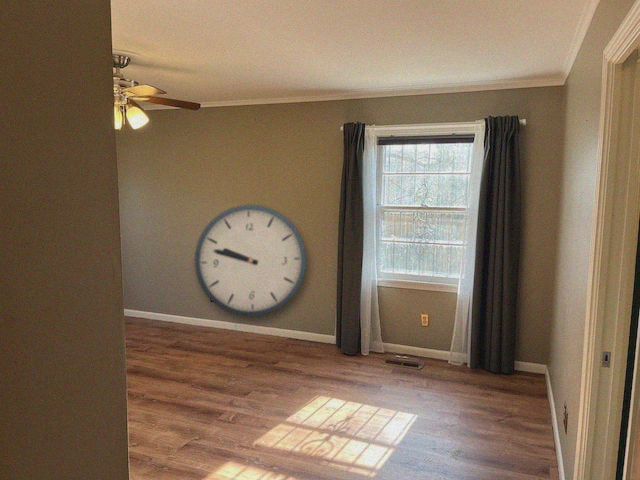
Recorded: 9 h 48 min
